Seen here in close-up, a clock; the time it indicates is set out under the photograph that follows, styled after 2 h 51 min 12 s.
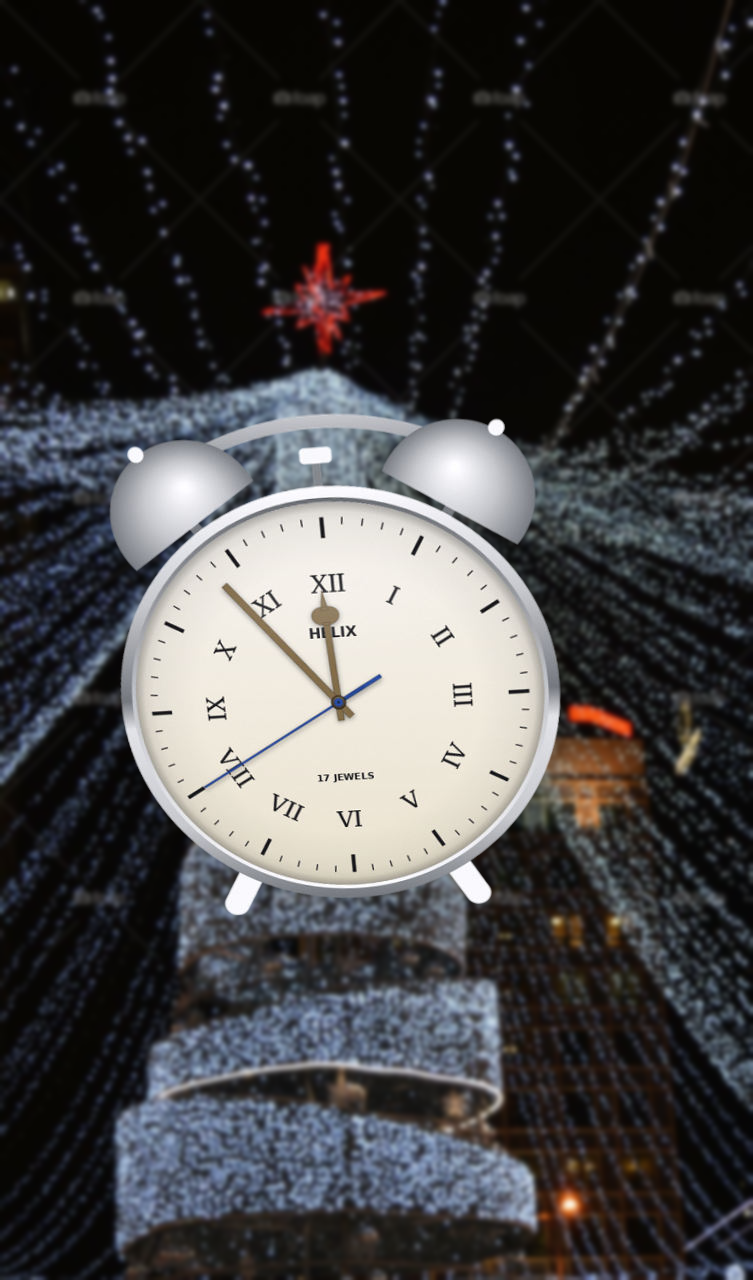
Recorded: 11 h 53 min 40 s
